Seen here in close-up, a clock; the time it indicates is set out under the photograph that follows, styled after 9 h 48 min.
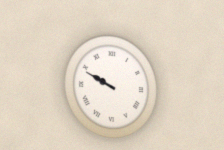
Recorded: 9 h 49 min
